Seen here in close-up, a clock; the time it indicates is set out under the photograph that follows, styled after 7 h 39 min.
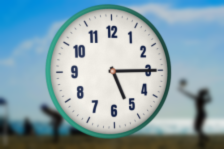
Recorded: 5 h 15 min
